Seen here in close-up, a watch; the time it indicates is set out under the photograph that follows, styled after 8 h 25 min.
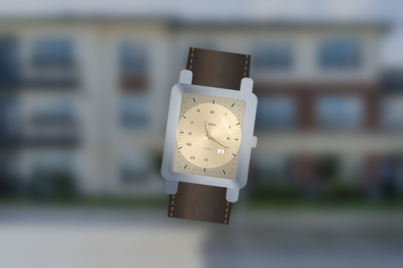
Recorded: 11 h 19 min
